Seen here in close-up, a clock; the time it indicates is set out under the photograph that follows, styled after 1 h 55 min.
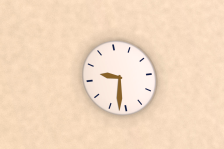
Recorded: 9 h 32 min
